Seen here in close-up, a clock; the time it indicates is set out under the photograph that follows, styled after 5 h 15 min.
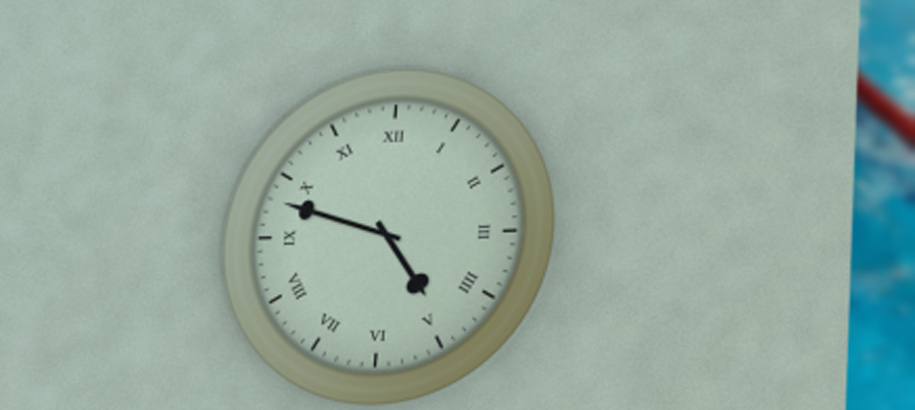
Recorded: 4 h 48 min
